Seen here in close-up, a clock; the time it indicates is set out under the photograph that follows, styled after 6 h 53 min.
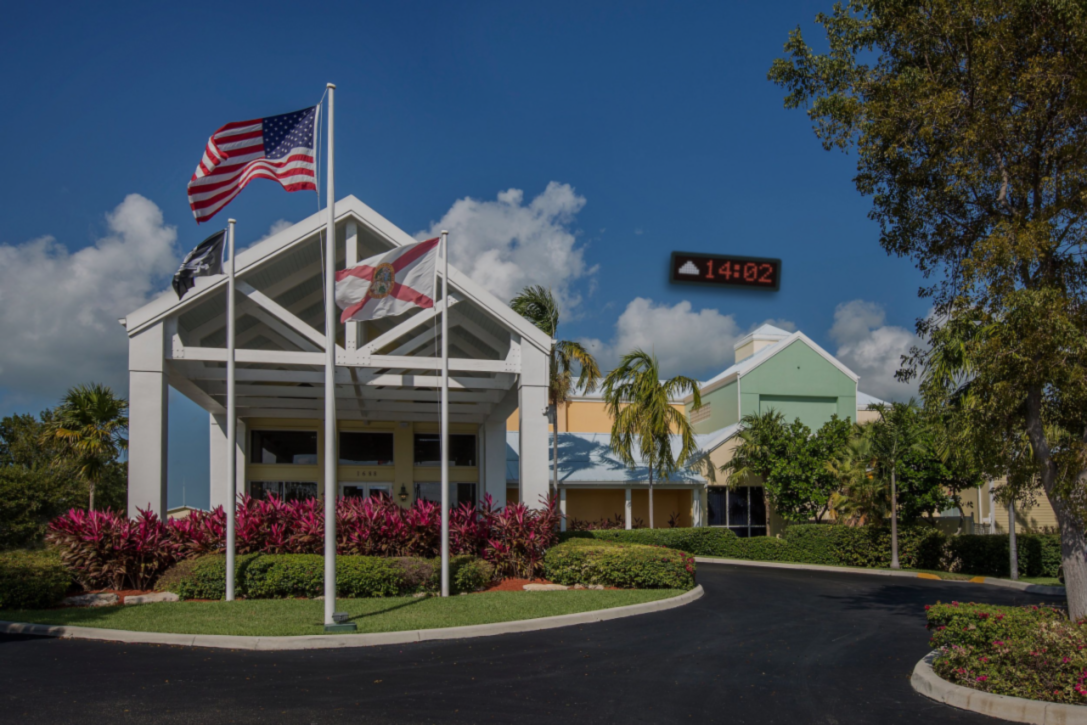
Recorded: 14 h 02 min
